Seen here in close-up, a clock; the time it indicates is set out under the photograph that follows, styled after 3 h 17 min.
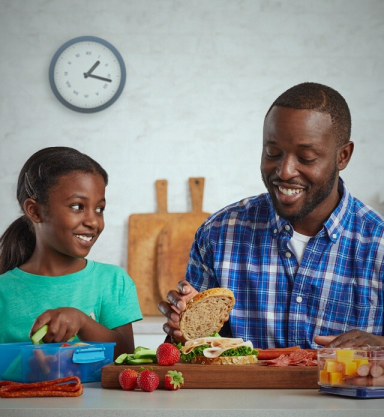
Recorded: 1 h 17 min
